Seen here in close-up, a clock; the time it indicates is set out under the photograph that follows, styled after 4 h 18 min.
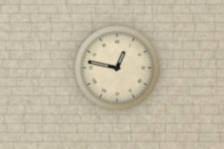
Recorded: 12 h 47 min
